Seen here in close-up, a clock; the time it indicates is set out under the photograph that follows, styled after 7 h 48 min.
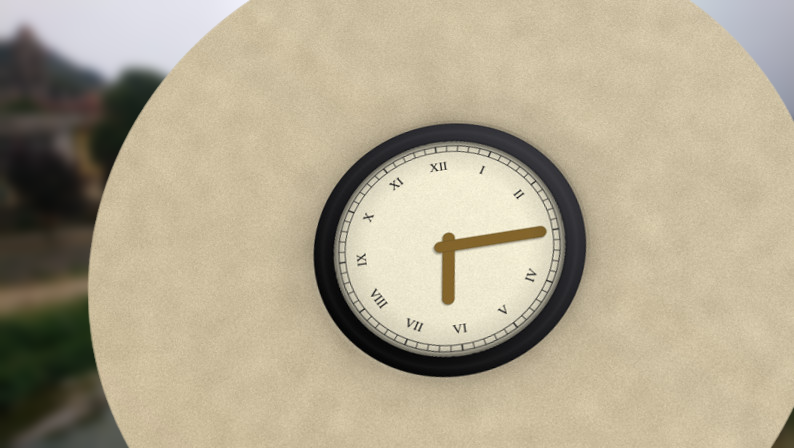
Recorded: 6 h 15 min
